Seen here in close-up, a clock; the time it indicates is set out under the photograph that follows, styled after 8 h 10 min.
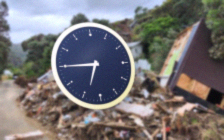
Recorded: 6 h 45 min
